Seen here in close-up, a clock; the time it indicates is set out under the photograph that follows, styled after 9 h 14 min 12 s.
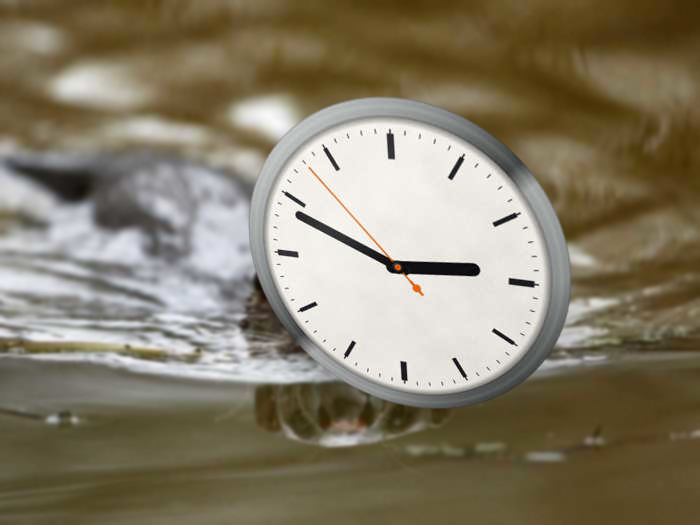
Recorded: 2 h 48 min 53 s
